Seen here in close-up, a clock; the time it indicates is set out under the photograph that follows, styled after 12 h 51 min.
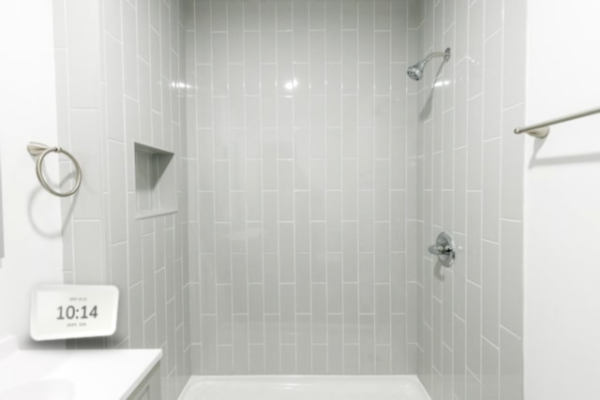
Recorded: 10 h 14 min
